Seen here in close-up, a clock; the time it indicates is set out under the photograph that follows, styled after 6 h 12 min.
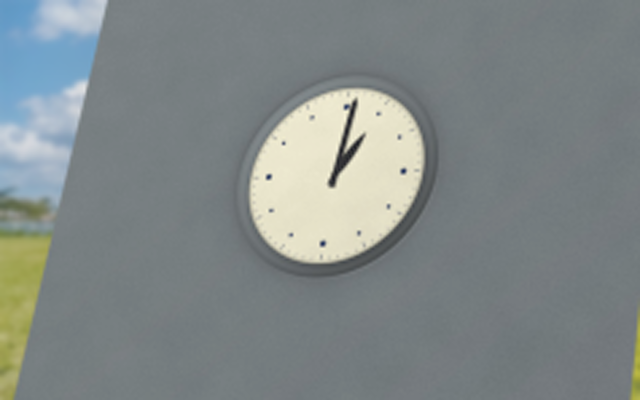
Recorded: 1 h 01 min
